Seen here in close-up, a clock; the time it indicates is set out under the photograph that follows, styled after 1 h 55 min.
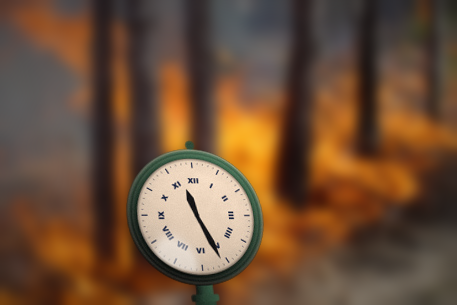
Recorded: 11 h 26 min
